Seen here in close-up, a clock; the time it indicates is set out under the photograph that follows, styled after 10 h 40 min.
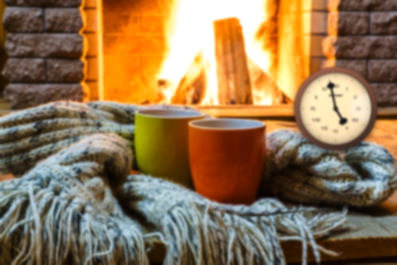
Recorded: 4 h 58 min
